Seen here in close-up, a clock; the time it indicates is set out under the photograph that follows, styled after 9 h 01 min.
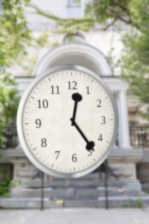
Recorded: 12 h 24 min
